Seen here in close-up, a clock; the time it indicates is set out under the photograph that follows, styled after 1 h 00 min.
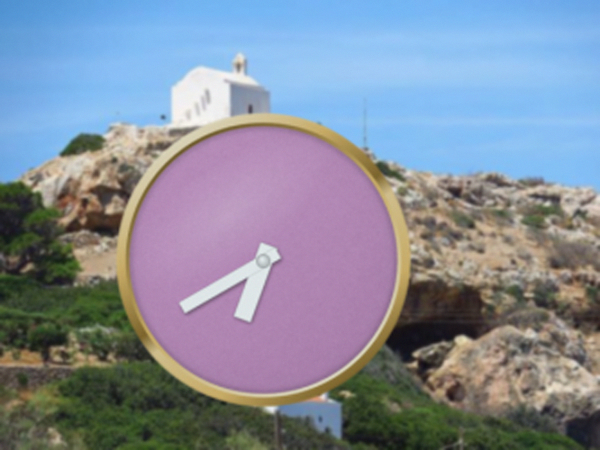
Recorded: 6 h 40 min
